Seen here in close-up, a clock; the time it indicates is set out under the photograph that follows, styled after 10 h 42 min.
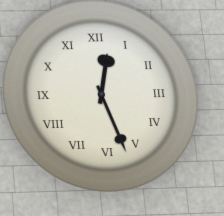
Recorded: 12 h 27 min
